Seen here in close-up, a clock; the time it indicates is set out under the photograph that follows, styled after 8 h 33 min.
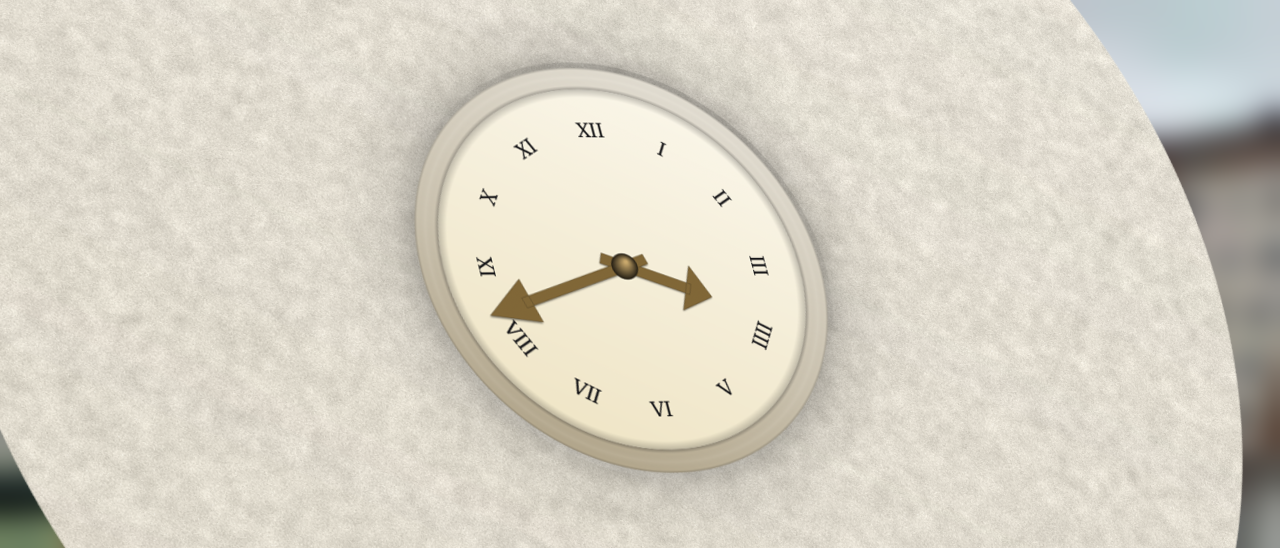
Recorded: 3 h 42 min
